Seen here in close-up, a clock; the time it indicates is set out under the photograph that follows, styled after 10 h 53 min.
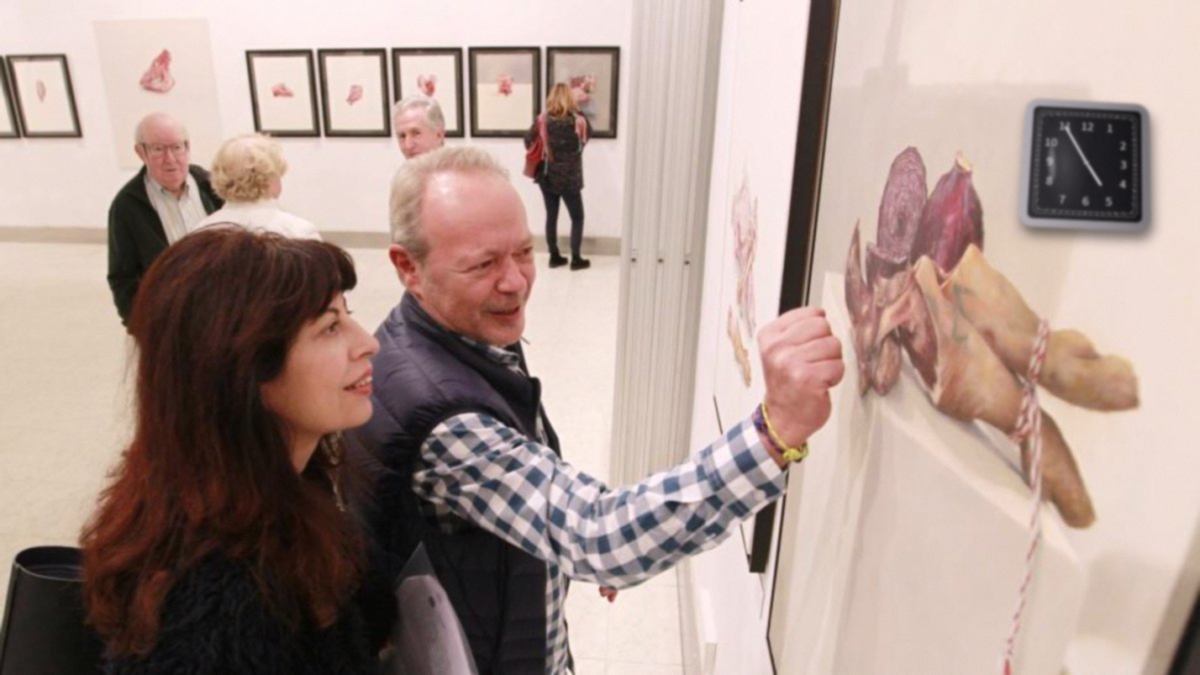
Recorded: 4 h 55 min
